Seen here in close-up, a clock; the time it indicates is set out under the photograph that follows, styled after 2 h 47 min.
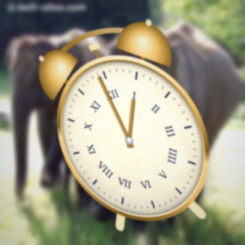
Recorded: 12 h 59 min
